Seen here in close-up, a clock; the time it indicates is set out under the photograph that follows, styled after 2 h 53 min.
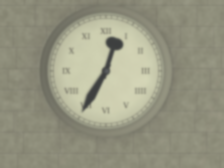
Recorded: 12 h 35 min
